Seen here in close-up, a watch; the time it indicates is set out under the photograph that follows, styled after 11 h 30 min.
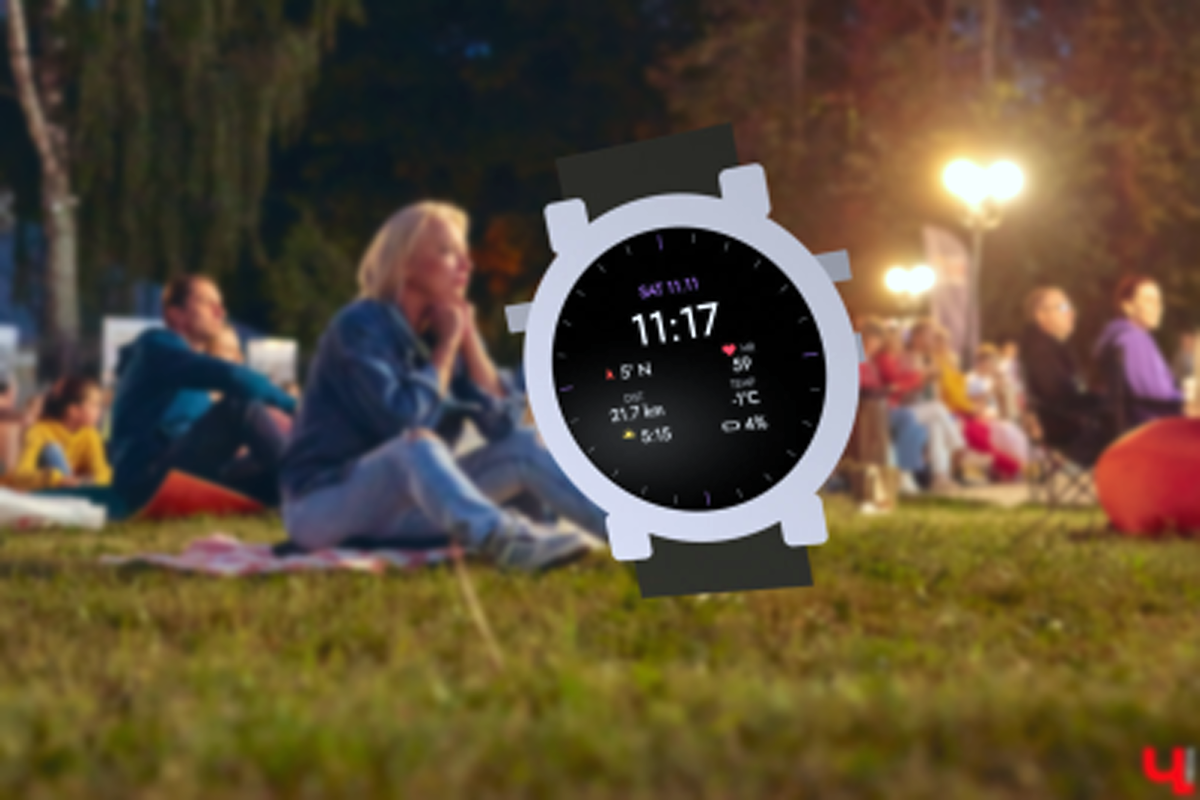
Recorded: 11 h 17 min
